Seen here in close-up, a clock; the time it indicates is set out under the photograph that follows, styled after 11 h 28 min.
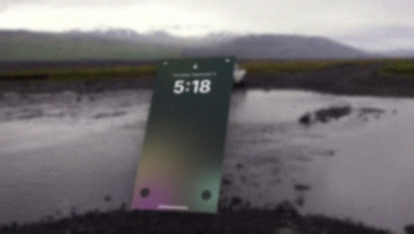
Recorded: 5 h 18 min
